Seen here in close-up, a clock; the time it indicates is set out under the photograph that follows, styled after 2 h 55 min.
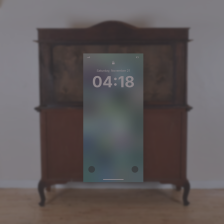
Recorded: 4 h 18 min
